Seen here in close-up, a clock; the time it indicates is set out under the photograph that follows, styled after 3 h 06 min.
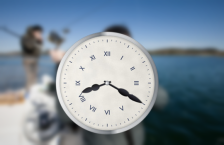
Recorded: 8 h 20 min
